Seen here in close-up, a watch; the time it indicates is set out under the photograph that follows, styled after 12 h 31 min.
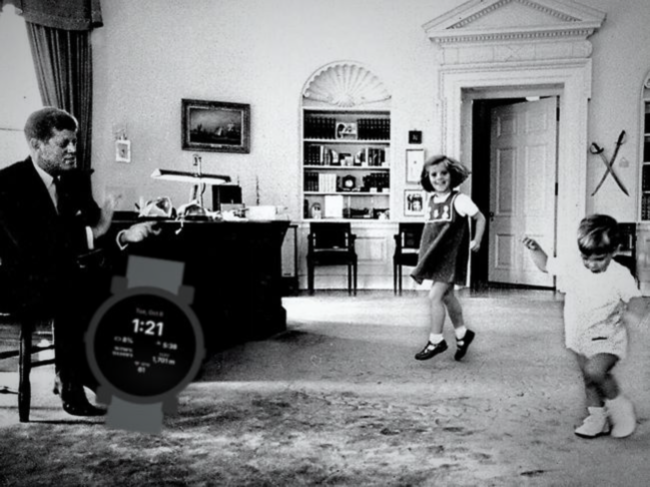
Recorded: 1 h 21 min
